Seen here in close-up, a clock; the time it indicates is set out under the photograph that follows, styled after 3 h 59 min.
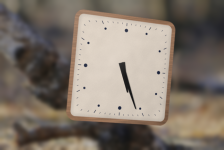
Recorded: 5 h 26 min
